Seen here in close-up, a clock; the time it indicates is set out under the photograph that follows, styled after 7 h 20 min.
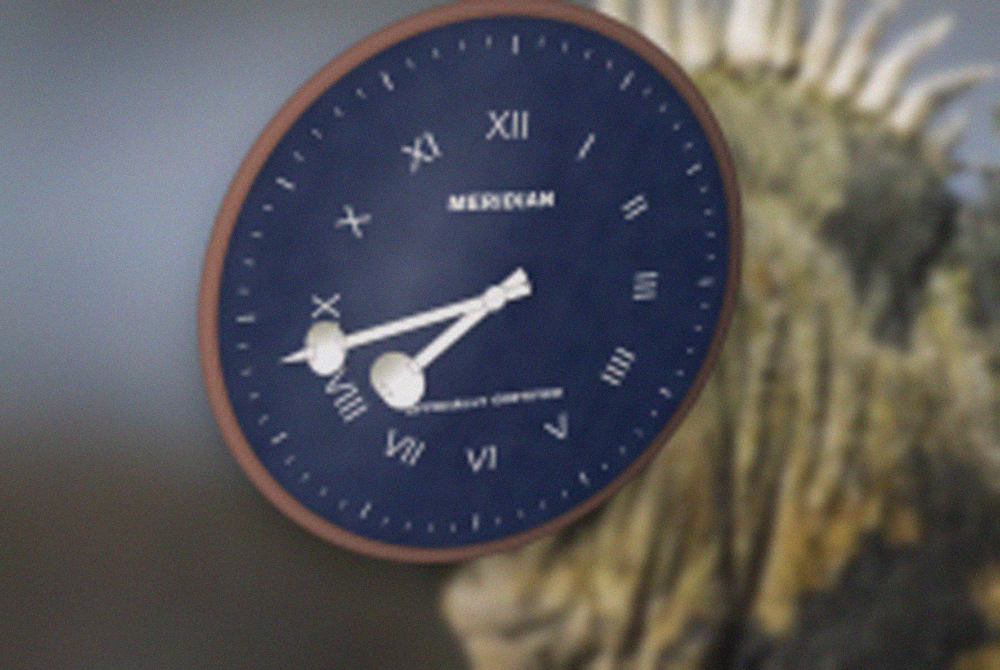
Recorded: 7 h 43 min
